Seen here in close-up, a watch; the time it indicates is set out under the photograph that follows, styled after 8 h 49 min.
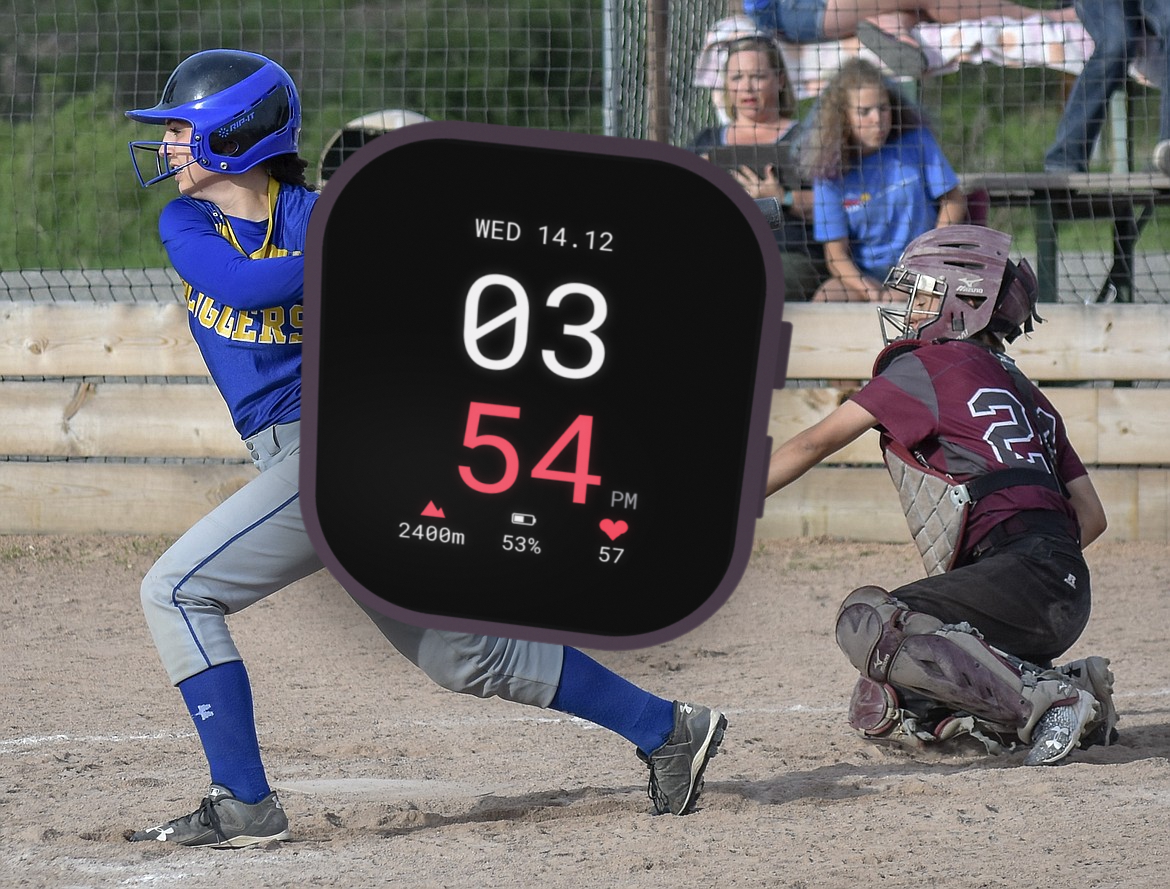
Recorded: 3 h 54 min
